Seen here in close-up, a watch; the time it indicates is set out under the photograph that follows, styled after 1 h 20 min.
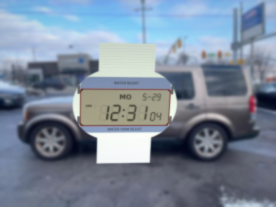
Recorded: 12 h 31 min
